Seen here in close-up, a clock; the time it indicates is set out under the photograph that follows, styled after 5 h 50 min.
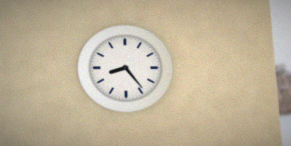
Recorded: 8 h 24 min
